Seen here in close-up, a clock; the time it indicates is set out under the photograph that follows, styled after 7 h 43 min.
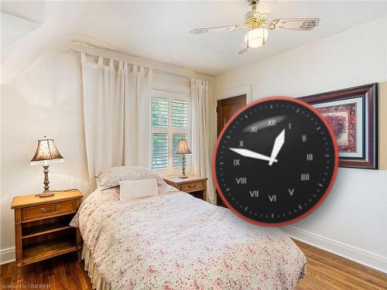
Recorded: 12 h 48 min
